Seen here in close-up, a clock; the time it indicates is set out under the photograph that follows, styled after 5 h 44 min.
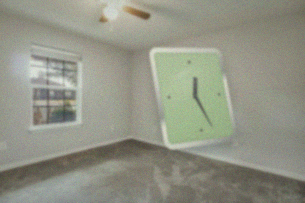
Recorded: 12 h 26 min
